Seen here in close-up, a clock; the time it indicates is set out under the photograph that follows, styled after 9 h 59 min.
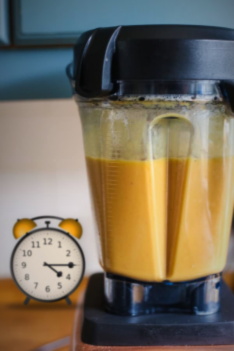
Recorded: 4 h 15 min
